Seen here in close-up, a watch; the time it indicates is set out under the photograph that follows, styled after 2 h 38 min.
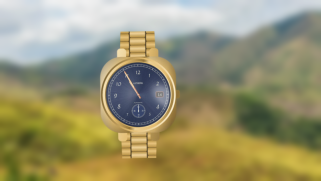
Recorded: 10 h 55 min
